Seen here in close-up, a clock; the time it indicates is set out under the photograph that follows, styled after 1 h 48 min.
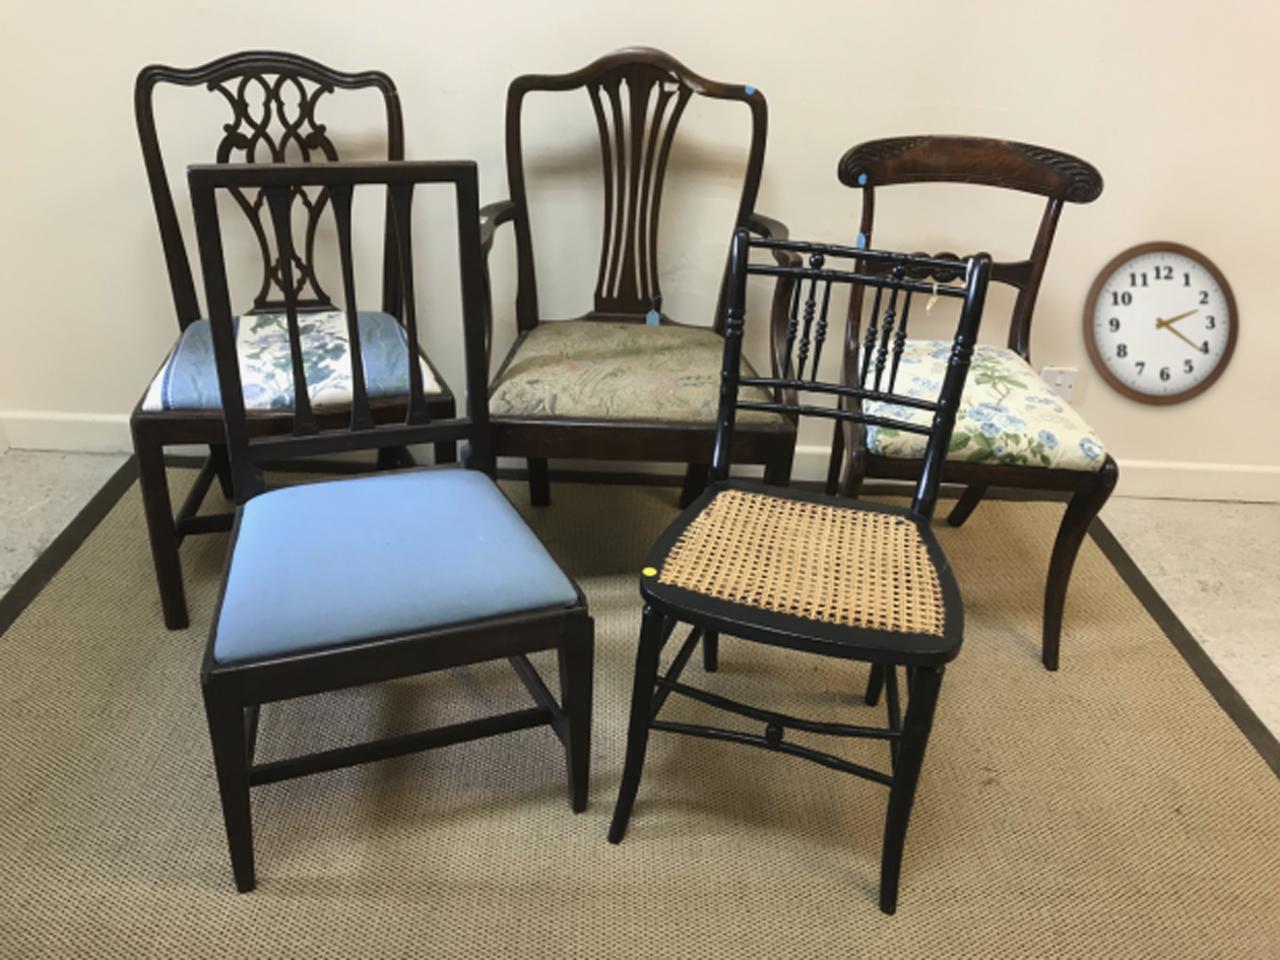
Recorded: 2 h 21 min
